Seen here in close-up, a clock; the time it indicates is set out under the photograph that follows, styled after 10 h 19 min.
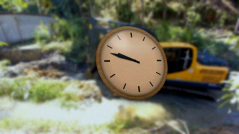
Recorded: 9 h 48 min
